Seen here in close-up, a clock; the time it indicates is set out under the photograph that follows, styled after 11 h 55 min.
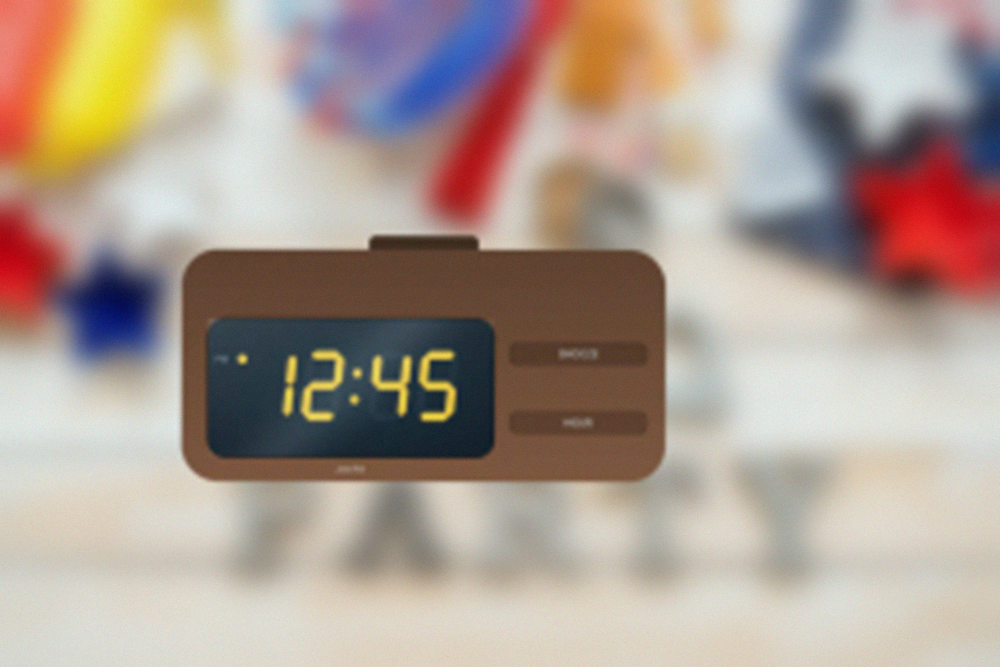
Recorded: 12 h 45 min
